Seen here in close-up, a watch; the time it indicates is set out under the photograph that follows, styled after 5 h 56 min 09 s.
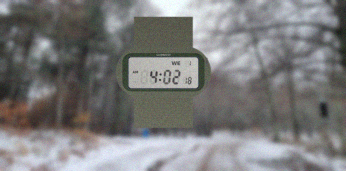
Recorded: 4 h 02 min 18 s
